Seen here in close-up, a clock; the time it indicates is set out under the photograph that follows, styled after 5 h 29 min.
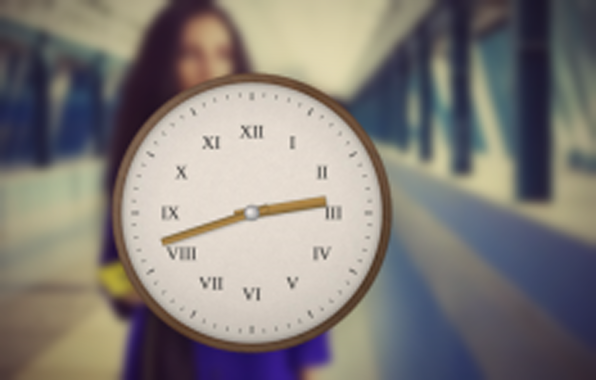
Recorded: 2 h 42 min
